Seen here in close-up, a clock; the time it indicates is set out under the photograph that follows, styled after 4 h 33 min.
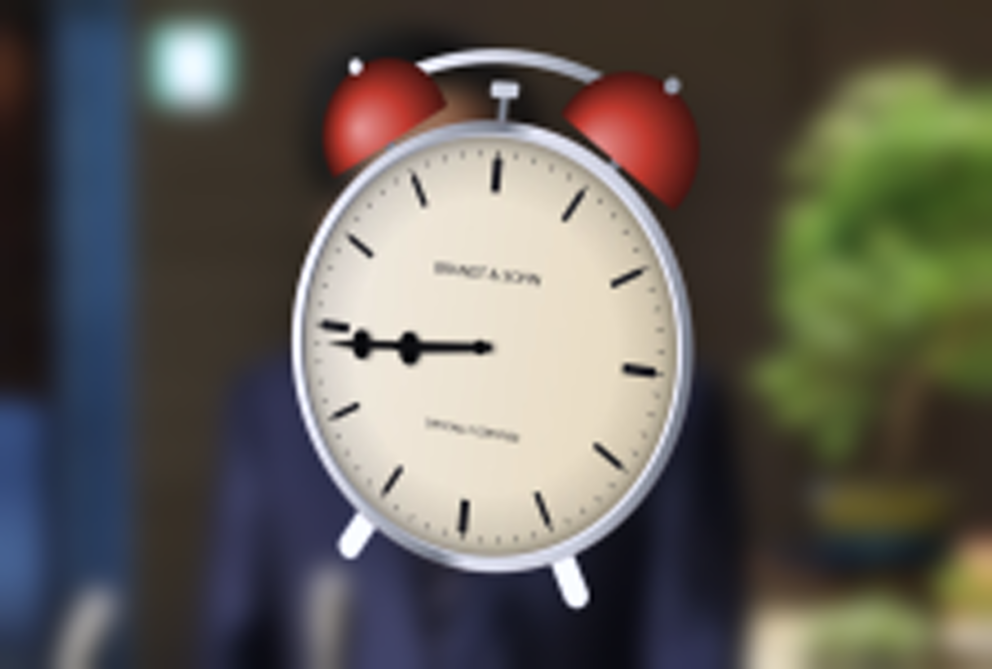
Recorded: 8 h 44 min
